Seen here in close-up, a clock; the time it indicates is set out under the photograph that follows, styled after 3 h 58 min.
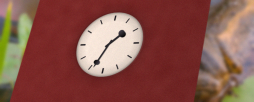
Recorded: 1 h 34 min
